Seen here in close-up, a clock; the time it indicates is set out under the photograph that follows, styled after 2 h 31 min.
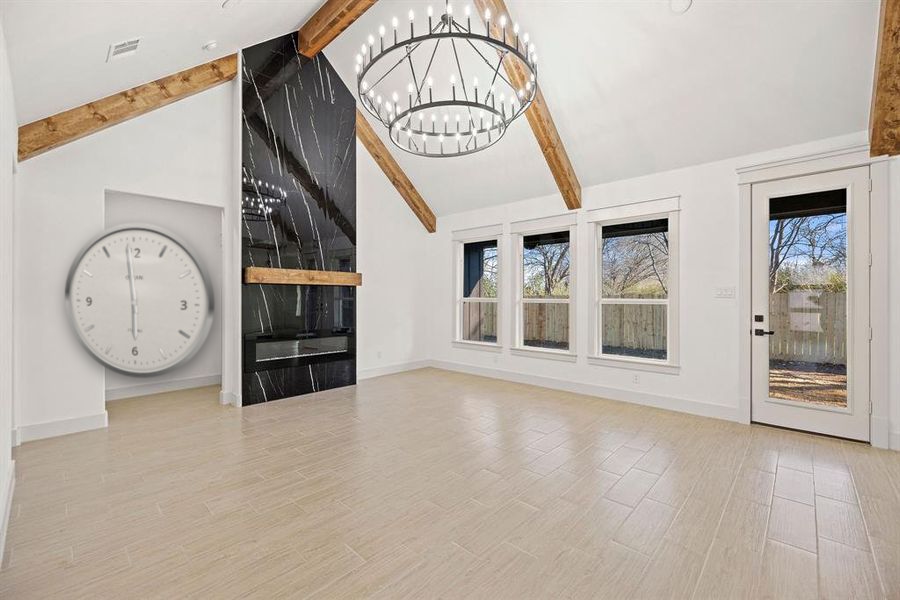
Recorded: 5 h 59 min
